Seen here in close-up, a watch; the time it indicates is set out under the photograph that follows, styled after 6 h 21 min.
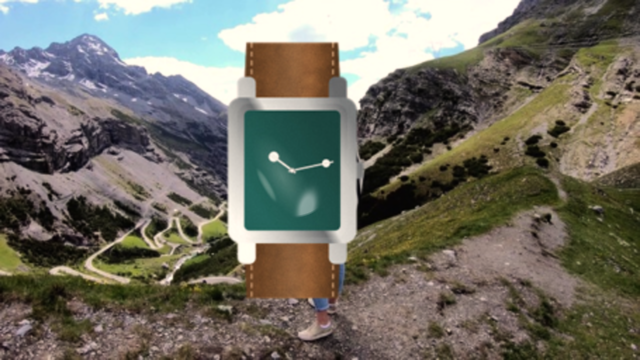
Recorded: 10 h 13 min
